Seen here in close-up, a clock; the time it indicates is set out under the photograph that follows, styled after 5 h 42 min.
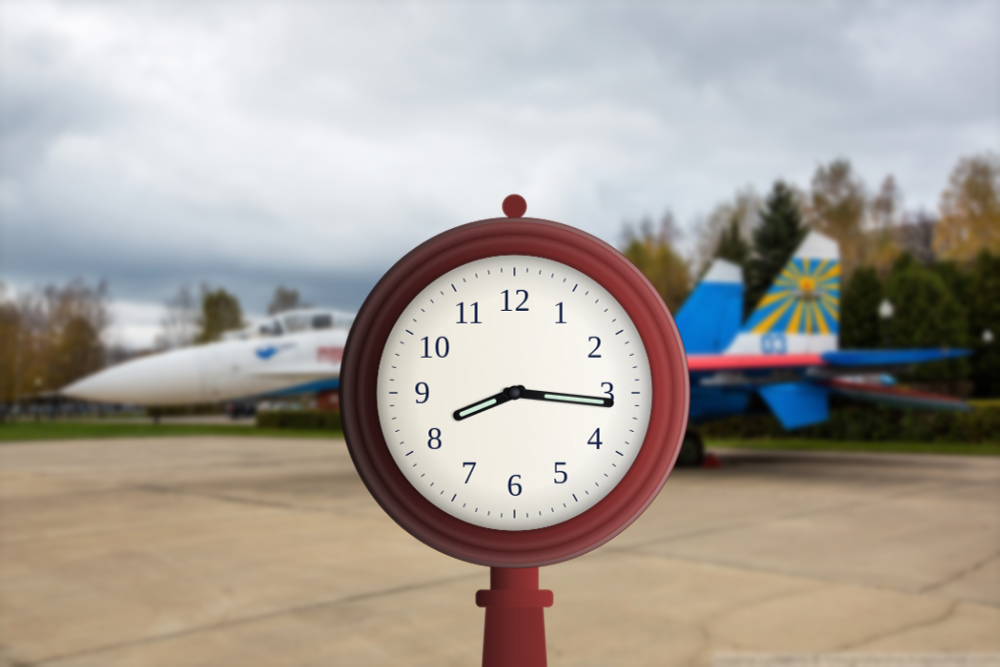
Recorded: 8 h 16 min
